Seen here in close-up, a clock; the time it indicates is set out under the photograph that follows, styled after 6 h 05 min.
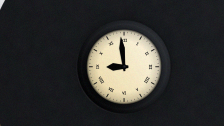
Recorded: 8 h 59 min
